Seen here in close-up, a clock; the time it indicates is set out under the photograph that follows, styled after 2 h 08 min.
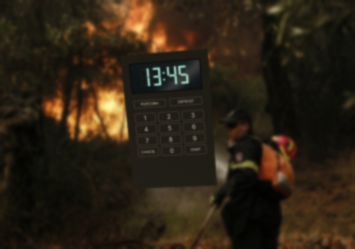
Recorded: 13 h 45 min
